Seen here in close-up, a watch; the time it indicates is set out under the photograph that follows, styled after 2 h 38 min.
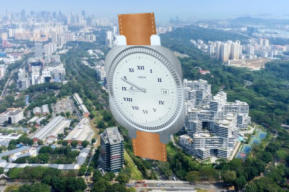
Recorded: 8 h 49 min
